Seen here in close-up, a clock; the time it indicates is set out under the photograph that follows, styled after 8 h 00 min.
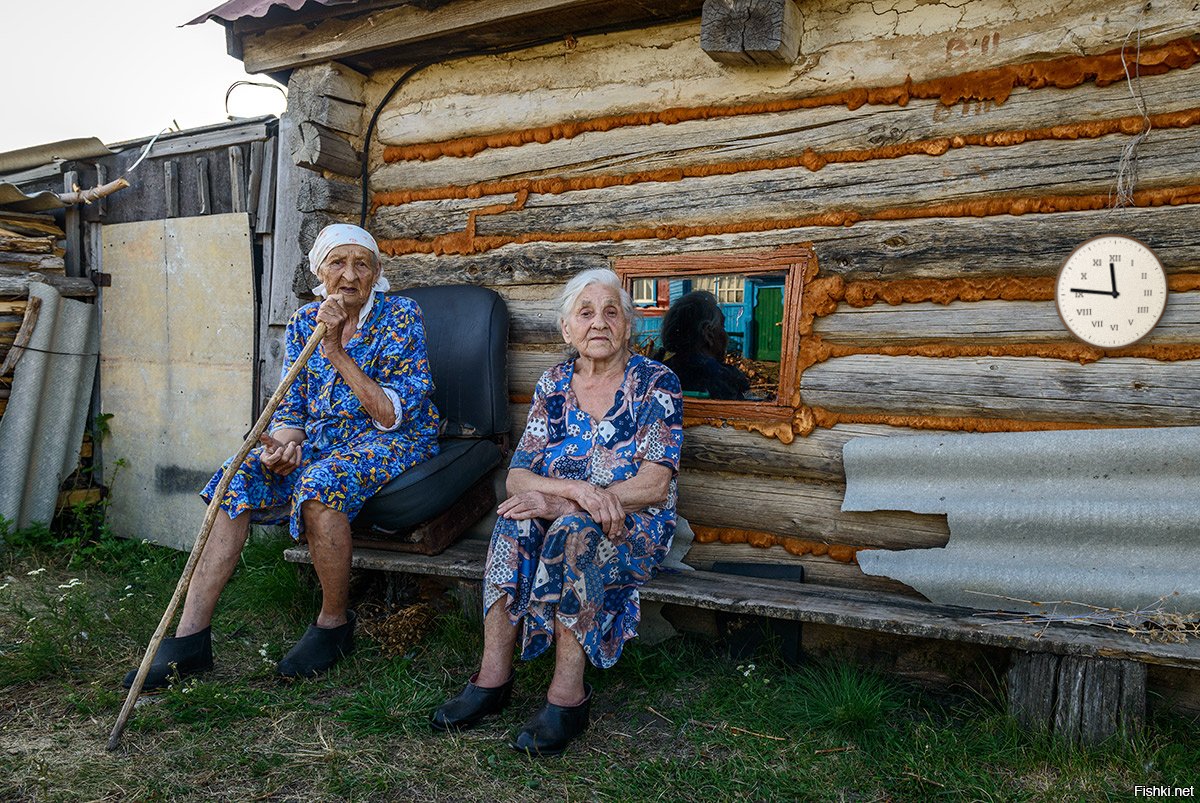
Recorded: 11 h 46 min
